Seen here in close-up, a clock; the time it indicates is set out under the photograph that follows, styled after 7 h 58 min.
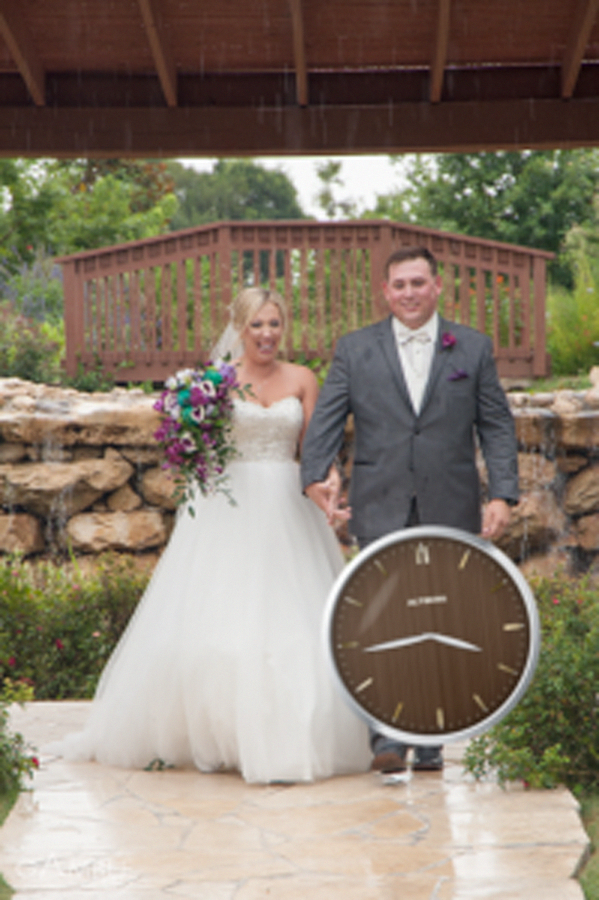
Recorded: 3 h 44 min
